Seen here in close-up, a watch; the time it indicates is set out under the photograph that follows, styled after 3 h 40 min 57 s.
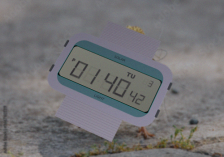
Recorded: 1 h 40 min 42 s
